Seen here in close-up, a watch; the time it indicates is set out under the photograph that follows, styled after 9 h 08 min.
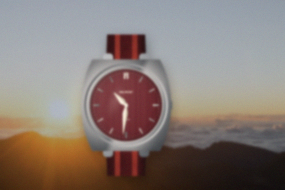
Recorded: 10 h 31 min
